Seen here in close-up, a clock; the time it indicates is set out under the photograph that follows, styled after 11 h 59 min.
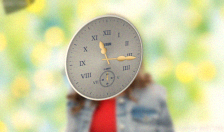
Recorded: 11 h 16 min
